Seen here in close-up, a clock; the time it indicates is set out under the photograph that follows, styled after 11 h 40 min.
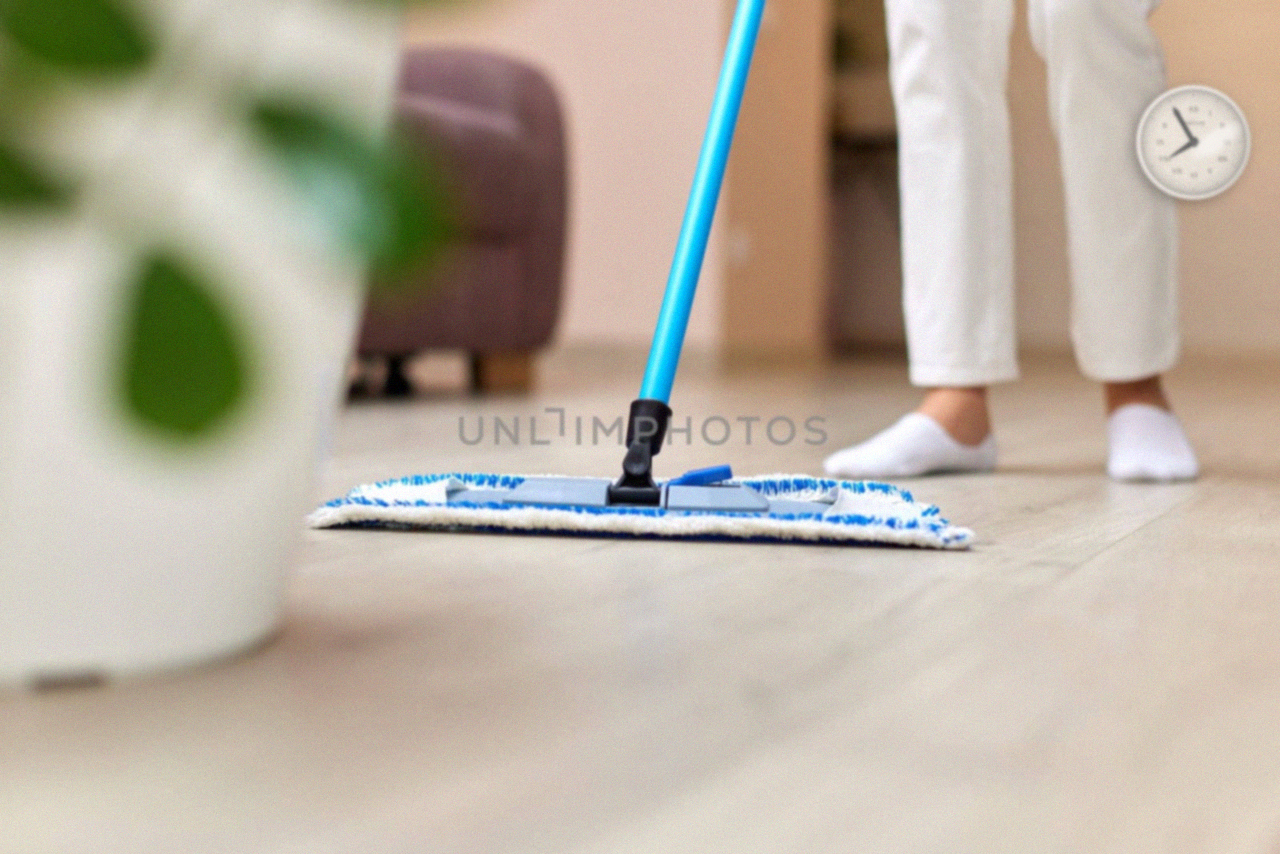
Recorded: 7 h 55 min
